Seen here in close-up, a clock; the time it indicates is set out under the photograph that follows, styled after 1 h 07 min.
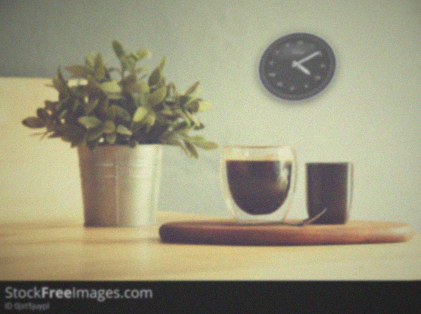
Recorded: 4 h 09 min
